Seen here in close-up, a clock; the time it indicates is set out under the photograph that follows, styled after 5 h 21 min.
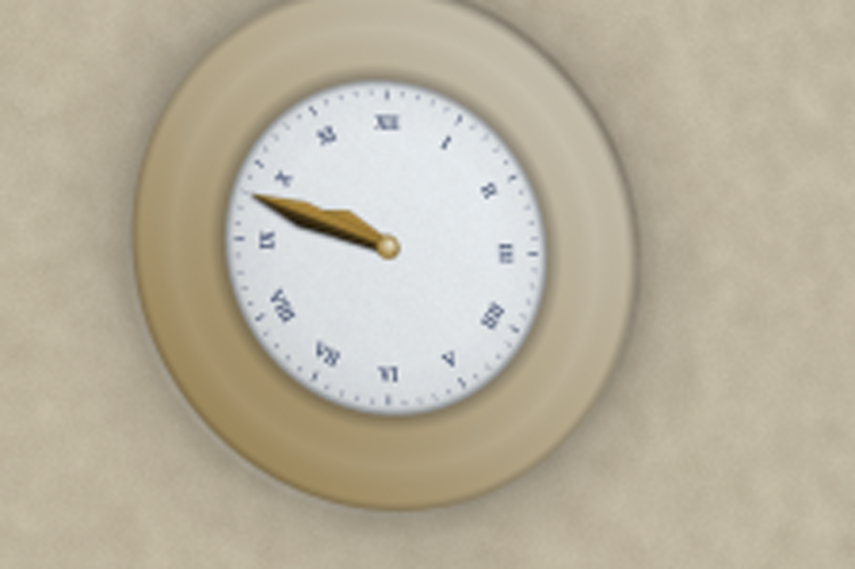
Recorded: 9 h 48 min
